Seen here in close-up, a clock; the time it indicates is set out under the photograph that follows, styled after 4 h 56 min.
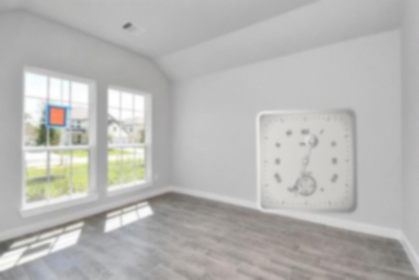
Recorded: 12 h 33 min
